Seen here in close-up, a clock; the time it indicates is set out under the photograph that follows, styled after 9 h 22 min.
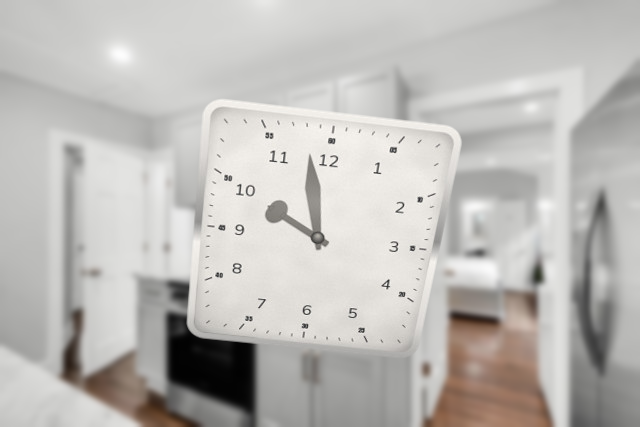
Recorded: 9 h 58 min
